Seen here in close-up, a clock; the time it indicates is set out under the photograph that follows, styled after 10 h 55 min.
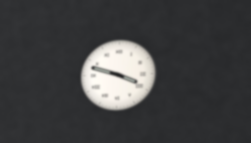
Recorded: 3 h 48 min
